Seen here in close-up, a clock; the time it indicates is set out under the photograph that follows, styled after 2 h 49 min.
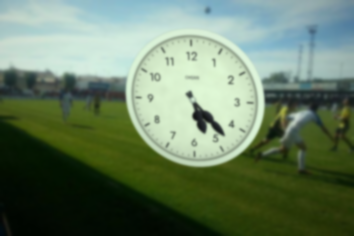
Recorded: 5 h 23 min
